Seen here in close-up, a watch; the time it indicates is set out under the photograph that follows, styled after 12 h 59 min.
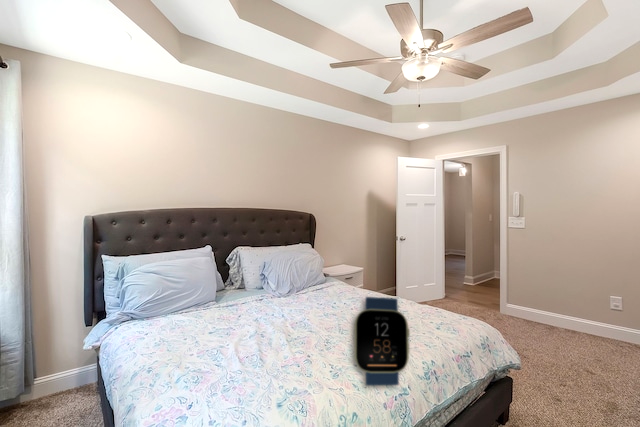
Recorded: 12 h 58 min
